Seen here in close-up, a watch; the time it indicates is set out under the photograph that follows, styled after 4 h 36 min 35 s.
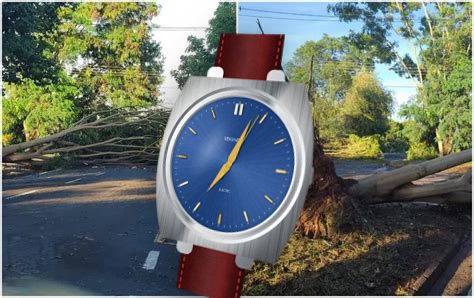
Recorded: 7 h 03 min 04 s
